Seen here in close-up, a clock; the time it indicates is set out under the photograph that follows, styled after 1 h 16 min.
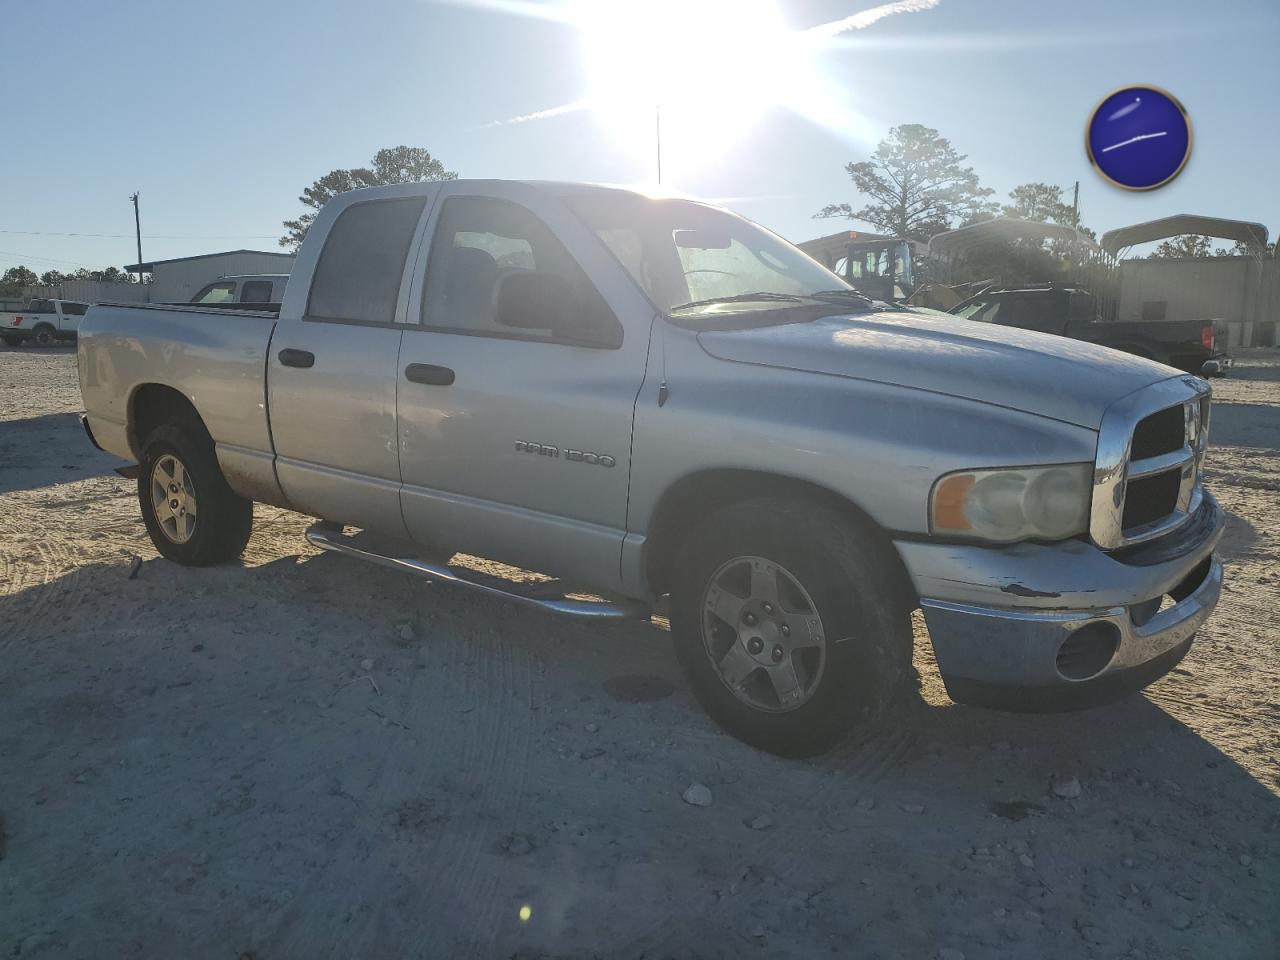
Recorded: 2 h 42 min
